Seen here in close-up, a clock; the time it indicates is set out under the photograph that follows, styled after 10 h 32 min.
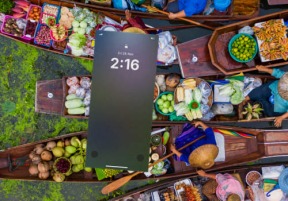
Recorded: 2 h 16 min
